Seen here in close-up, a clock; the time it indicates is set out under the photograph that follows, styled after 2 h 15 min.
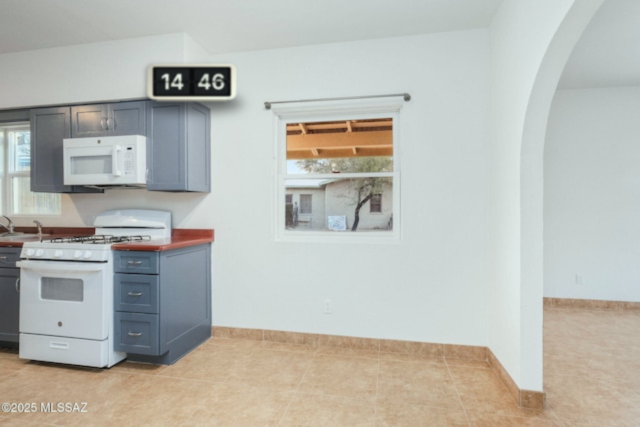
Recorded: 14 h 46 min
